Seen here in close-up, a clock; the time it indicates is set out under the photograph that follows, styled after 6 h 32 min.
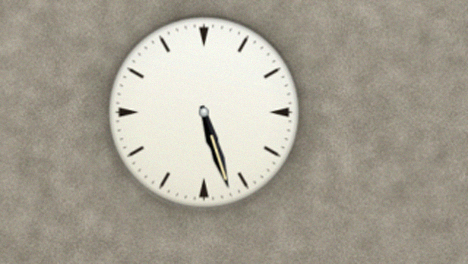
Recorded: 5 h 27 min
